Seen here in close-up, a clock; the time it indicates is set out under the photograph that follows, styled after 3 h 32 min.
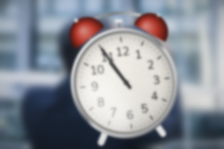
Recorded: 10 h 55 min
